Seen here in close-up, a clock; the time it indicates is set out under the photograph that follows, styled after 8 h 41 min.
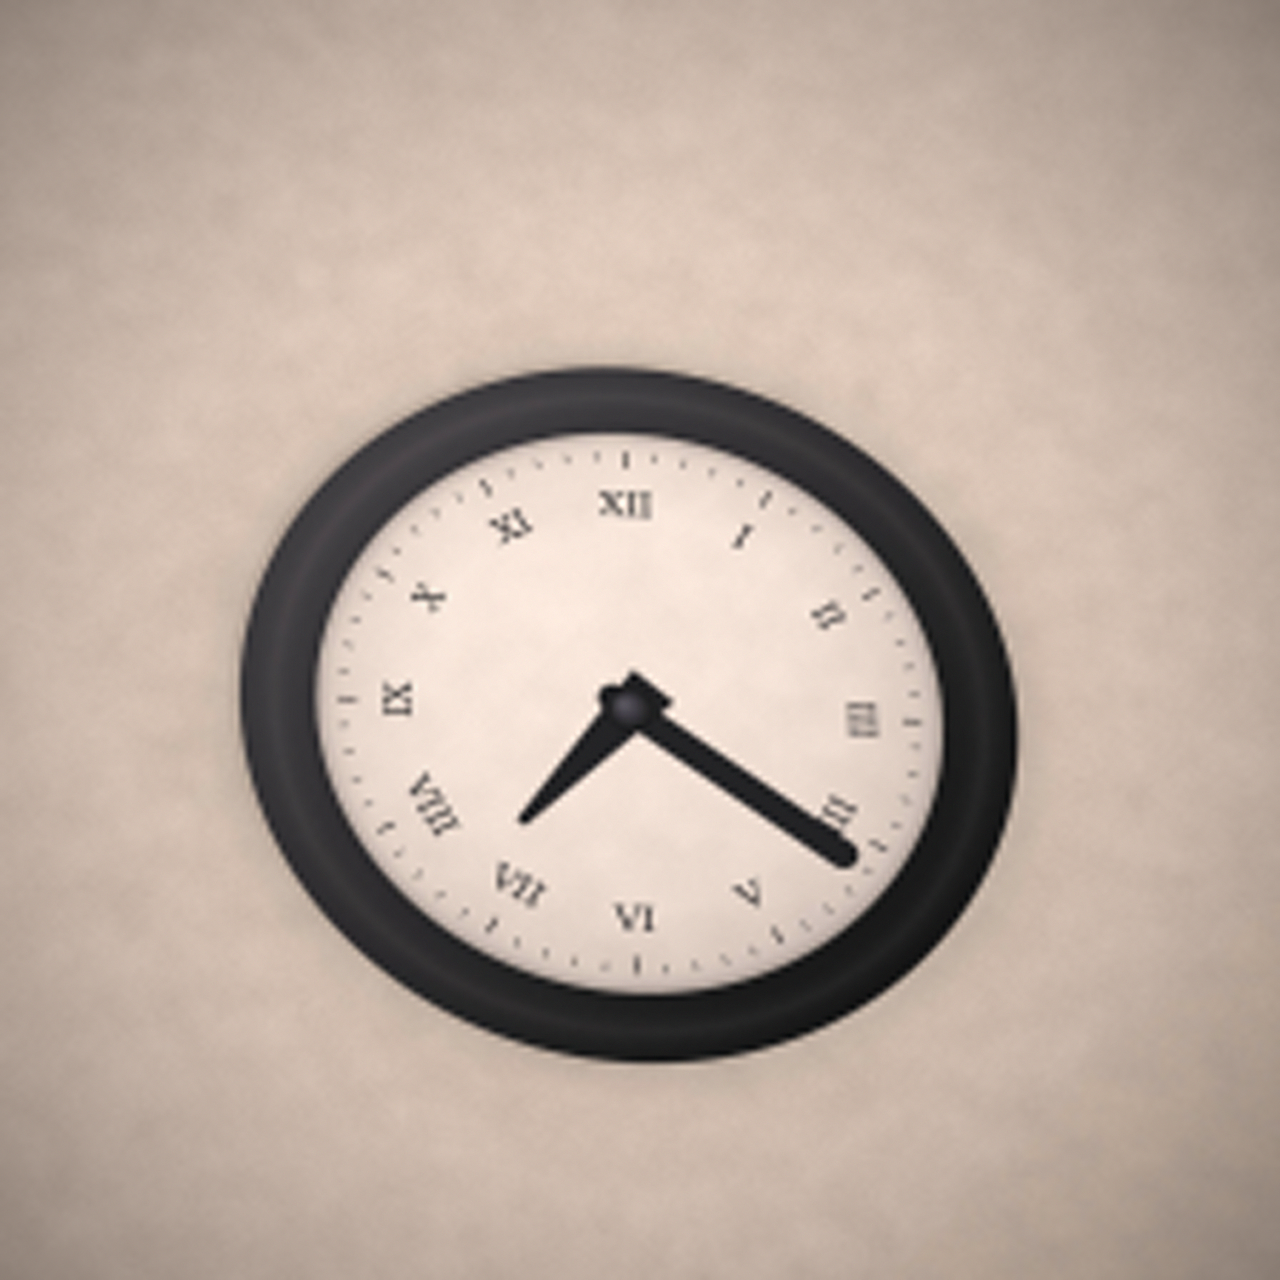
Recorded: 7 h 21 min
